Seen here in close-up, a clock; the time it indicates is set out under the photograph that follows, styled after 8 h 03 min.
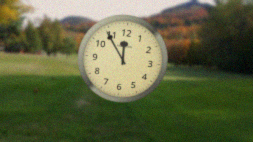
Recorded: 11 h 54 min
